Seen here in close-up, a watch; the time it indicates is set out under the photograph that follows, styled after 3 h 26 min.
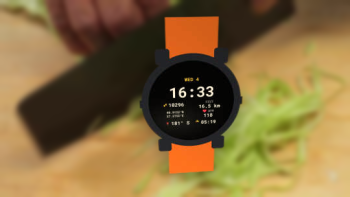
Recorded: 16 h 33 min
